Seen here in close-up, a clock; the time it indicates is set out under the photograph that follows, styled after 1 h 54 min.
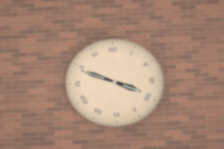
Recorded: 3 h 49 min
